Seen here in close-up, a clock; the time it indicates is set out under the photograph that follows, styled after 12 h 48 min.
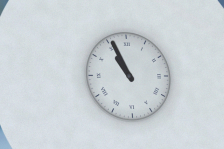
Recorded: 10 h 56 min
